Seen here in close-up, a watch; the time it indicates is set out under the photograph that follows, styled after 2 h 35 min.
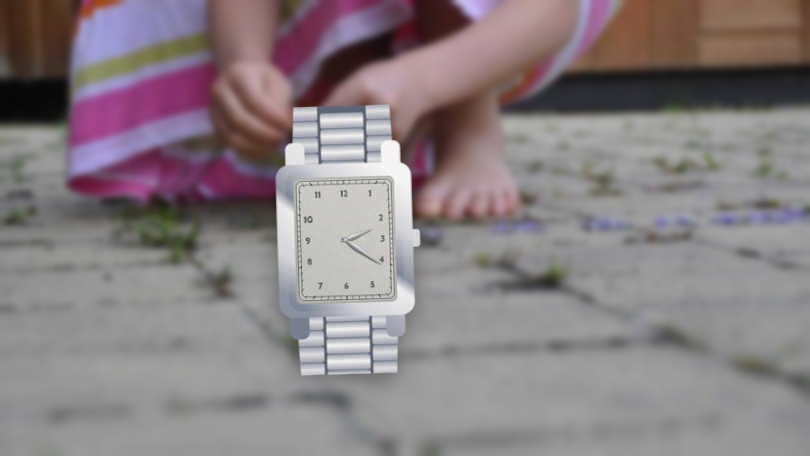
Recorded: 2 h 21 min
